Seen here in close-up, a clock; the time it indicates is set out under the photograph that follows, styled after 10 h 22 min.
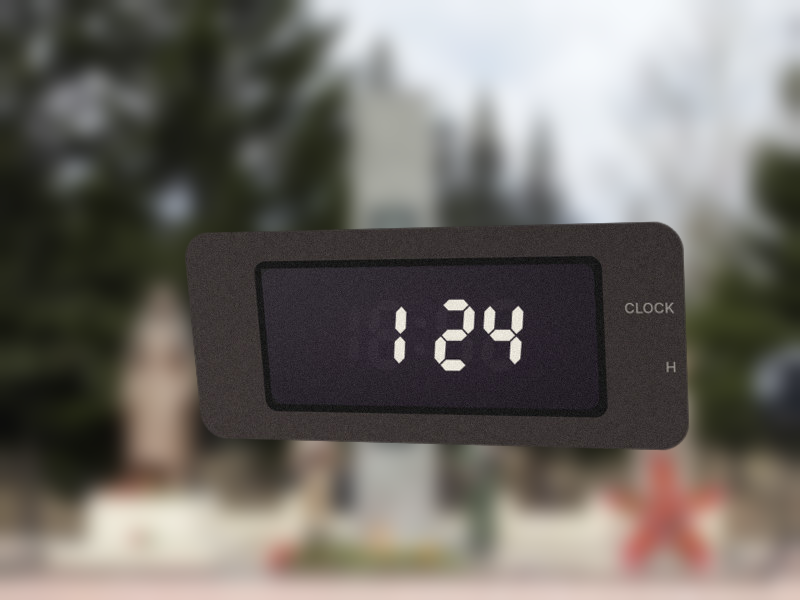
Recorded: 1 h 24 min
